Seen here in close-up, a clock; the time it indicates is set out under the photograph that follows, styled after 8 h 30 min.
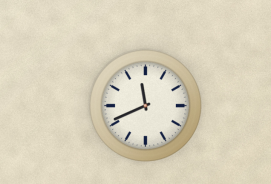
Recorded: 11 h 41 min
